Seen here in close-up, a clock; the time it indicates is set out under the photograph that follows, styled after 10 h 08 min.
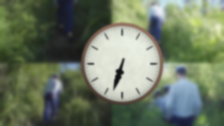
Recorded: 6 h 33 min
